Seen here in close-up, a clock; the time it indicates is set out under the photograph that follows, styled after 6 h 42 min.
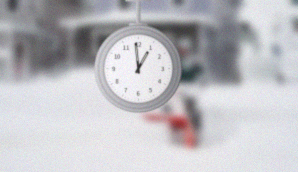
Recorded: 12 h 59 min
